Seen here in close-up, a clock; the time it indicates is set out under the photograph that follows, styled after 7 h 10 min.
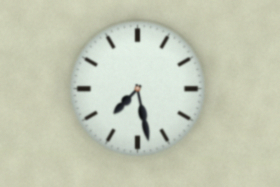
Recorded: 7 h 28 min
